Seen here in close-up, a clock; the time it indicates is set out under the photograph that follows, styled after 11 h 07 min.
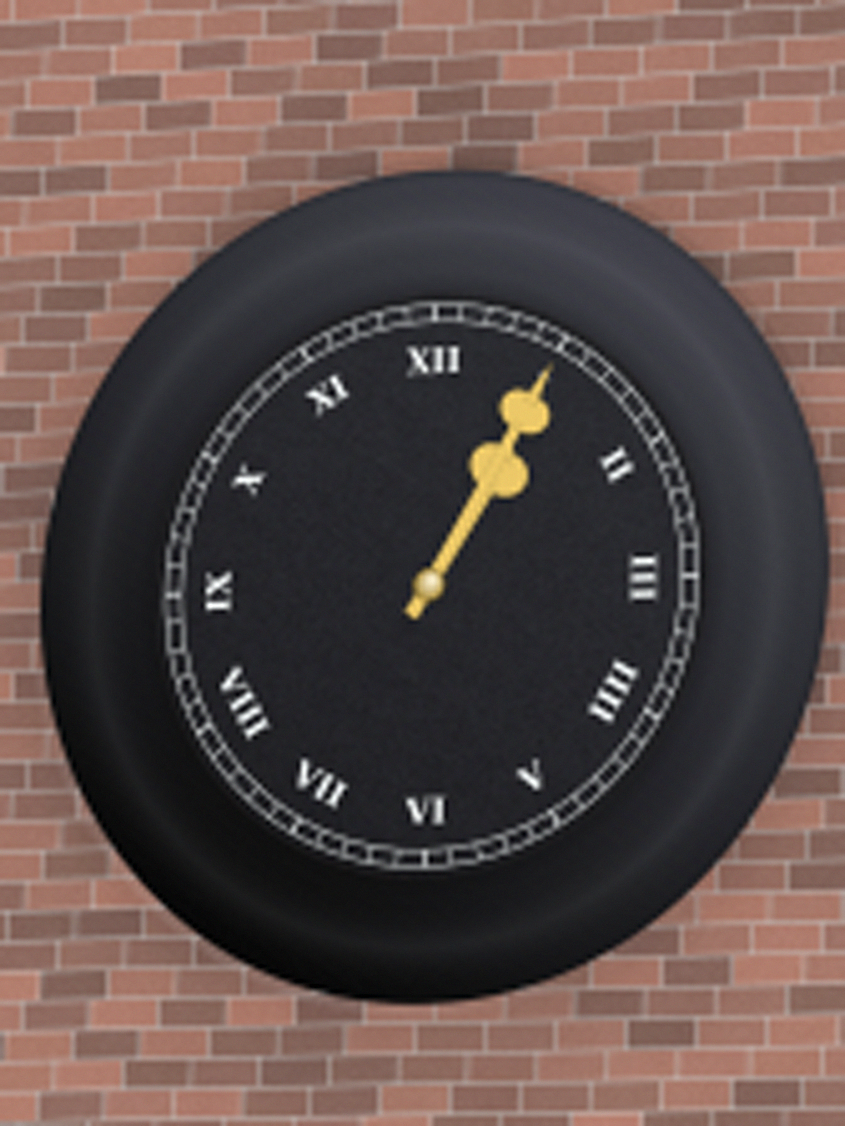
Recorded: 1 h 05 min
